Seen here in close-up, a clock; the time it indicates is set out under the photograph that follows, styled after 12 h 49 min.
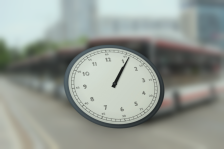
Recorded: 1 h 06 min
